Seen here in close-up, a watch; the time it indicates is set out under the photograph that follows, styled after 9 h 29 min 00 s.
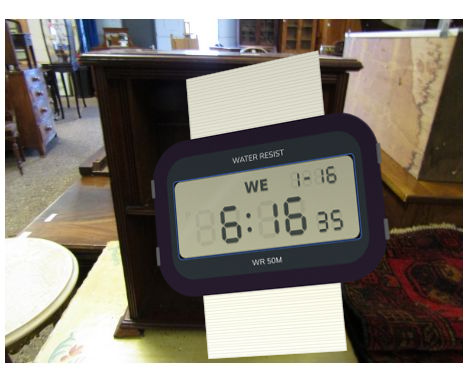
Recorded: 6 h 16 min 35 s
